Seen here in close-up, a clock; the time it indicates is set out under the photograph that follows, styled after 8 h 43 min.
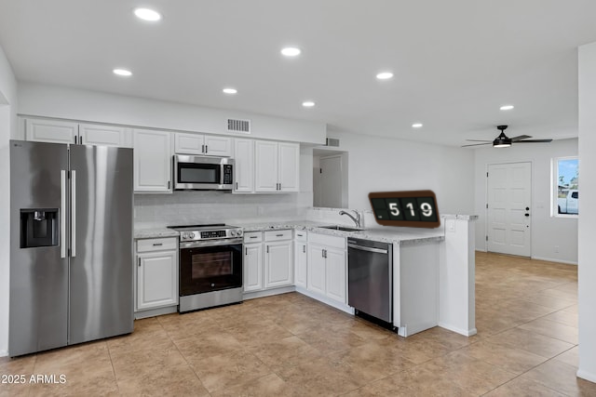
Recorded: 5 h 19 min
